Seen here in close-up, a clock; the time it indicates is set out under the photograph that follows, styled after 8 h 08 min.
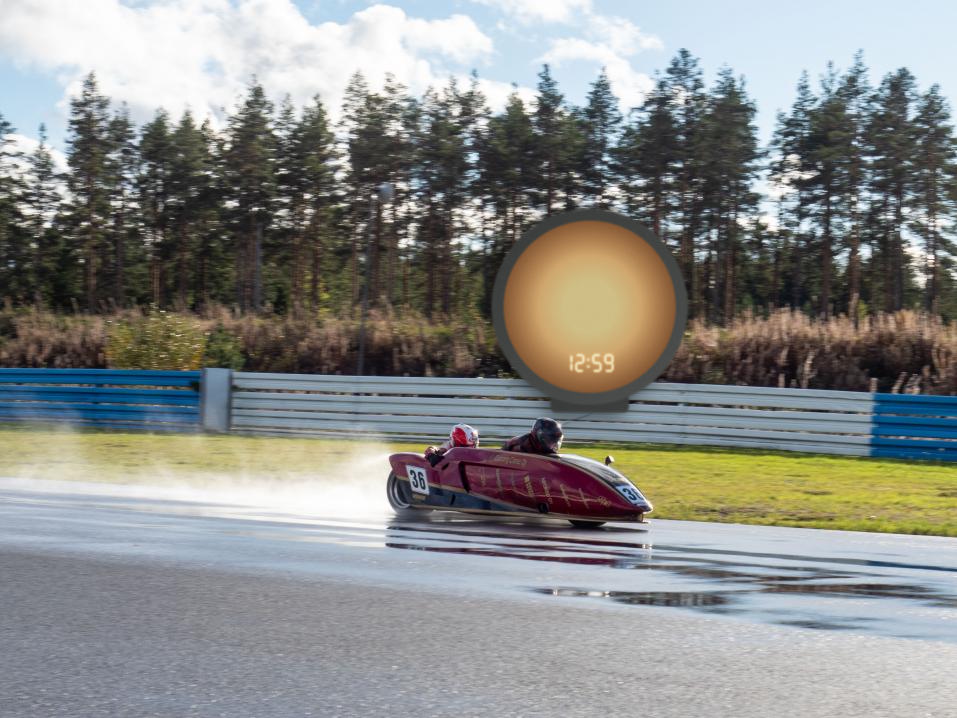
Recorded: 12 h 59 min
